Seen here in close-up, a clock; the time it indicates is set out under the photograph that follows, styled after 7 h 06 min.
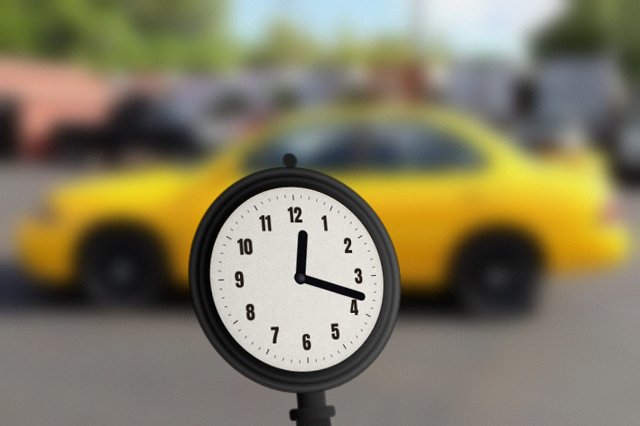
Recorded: 12 h 18 min
